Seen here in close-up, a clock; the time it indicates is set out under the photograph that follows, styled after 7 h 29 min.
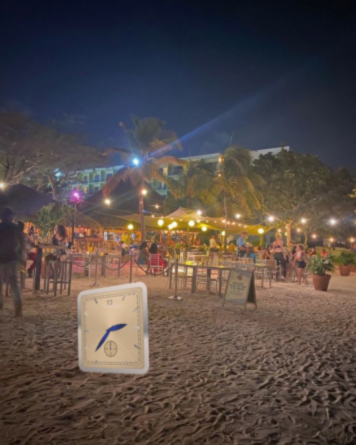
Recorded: 2 h 37 min
